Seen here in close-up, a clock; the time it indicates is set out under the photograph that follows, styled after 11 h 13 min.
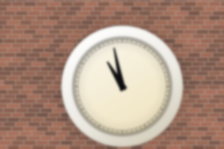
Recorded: 10 h 58 min
